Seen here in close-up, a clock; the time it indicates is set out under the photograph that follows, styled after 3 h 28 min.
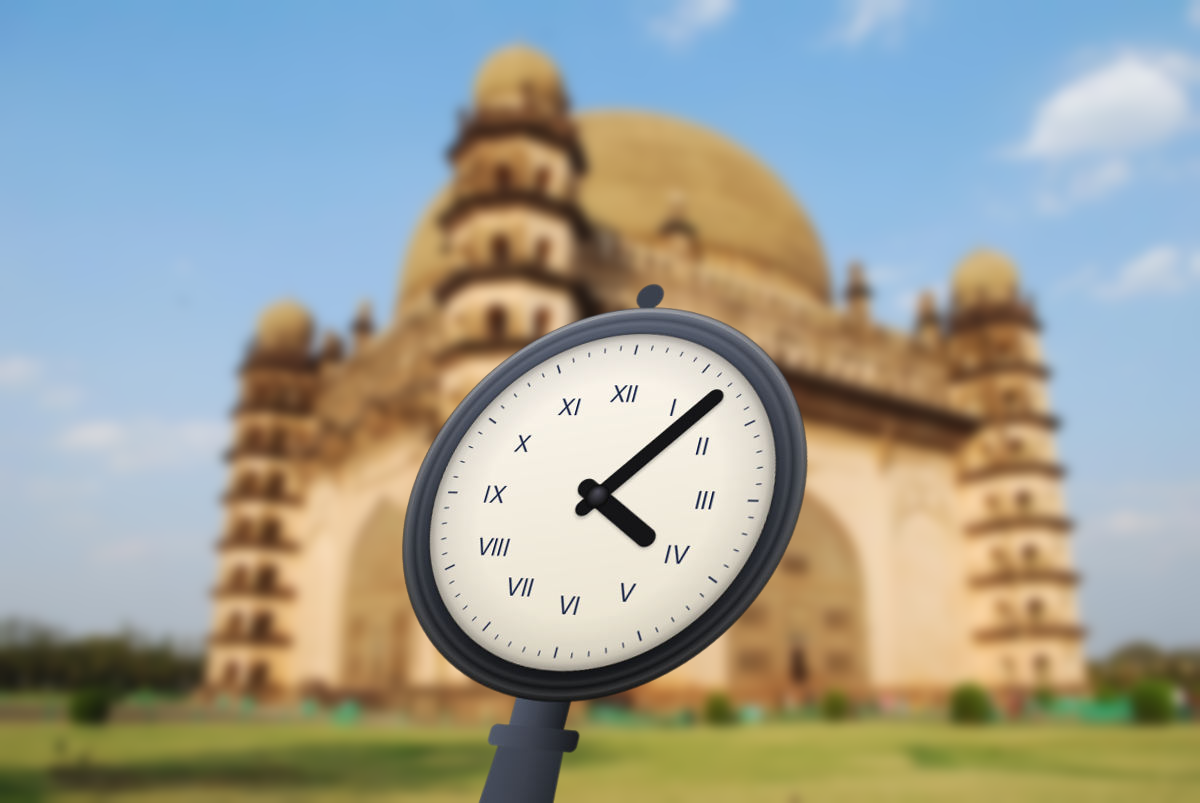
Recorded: 4 h 07 min
